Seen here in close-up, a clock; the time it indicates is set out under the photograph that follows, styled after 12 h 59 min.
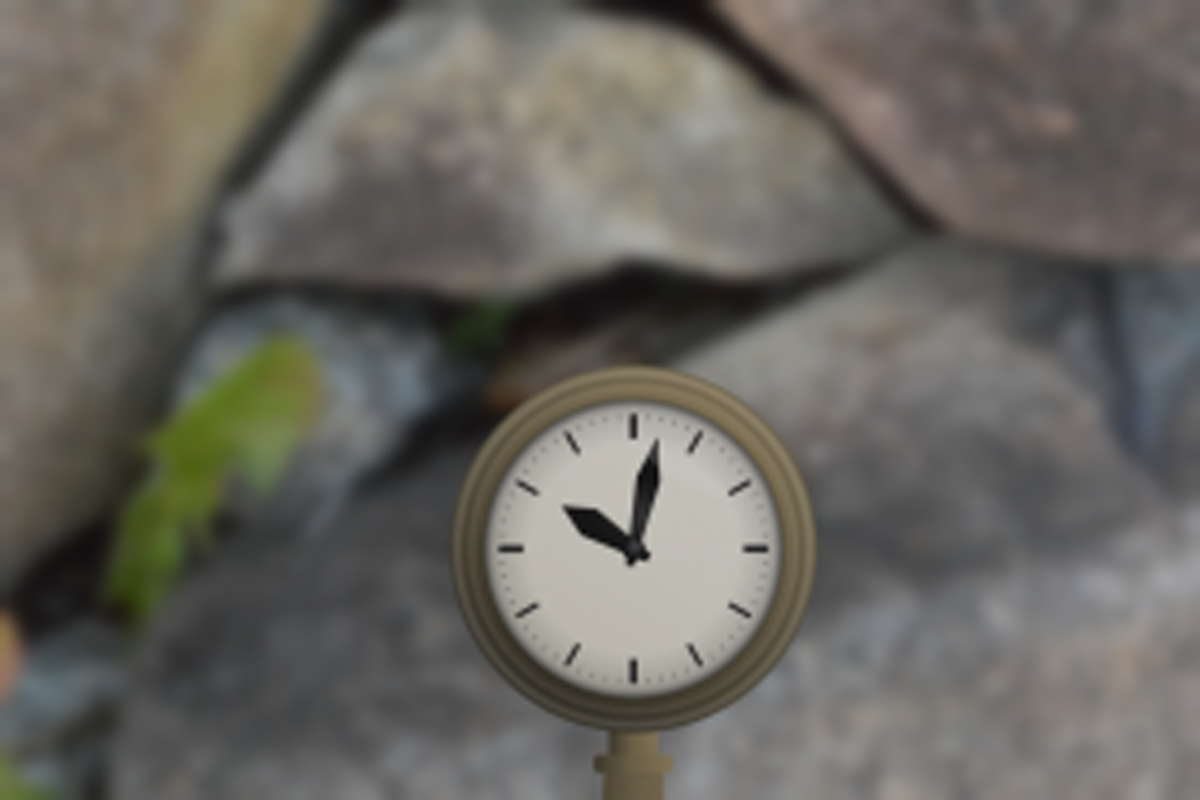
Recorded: 10 h 02 min
